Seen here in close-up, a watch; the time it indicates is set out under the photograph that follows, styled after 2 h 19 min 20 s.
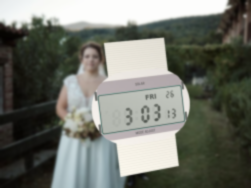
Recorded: 3 h 03 min 13 s
